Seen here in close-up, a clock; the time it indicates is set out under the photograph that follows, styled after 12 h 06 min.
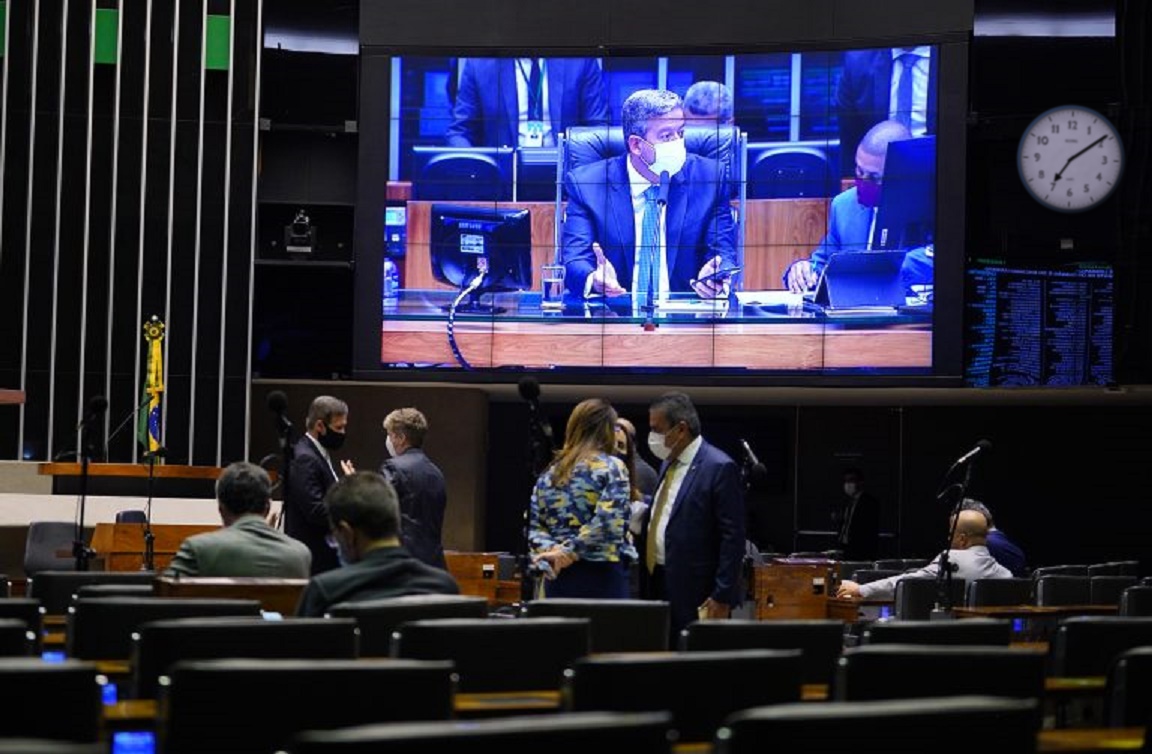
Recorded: 7 h 09 min
